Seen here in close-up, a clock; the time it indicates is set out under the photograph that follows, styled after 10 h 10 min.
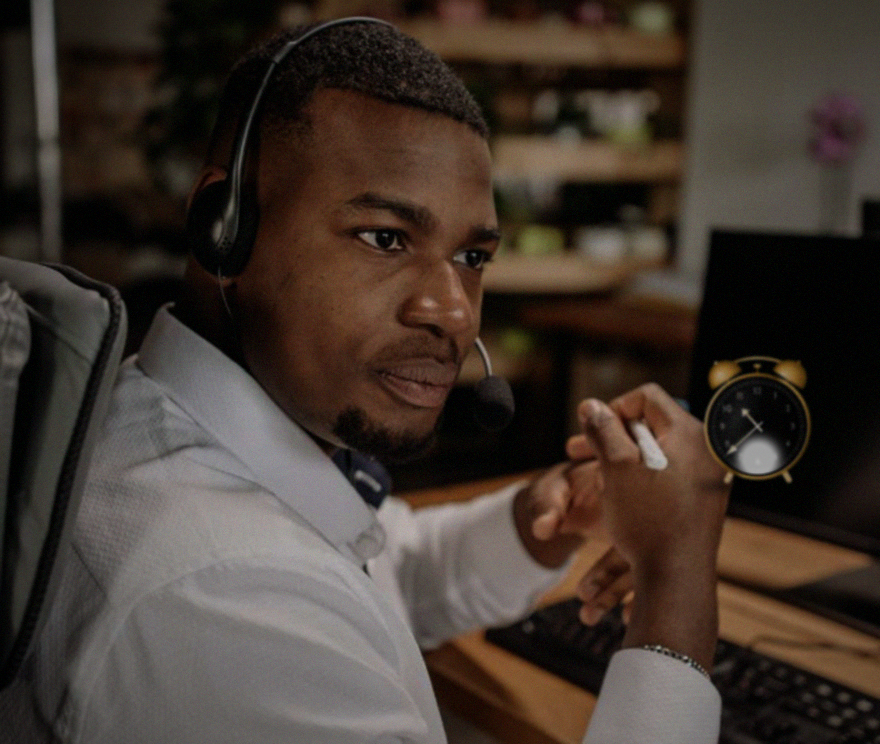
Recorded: 10 h 38 min
